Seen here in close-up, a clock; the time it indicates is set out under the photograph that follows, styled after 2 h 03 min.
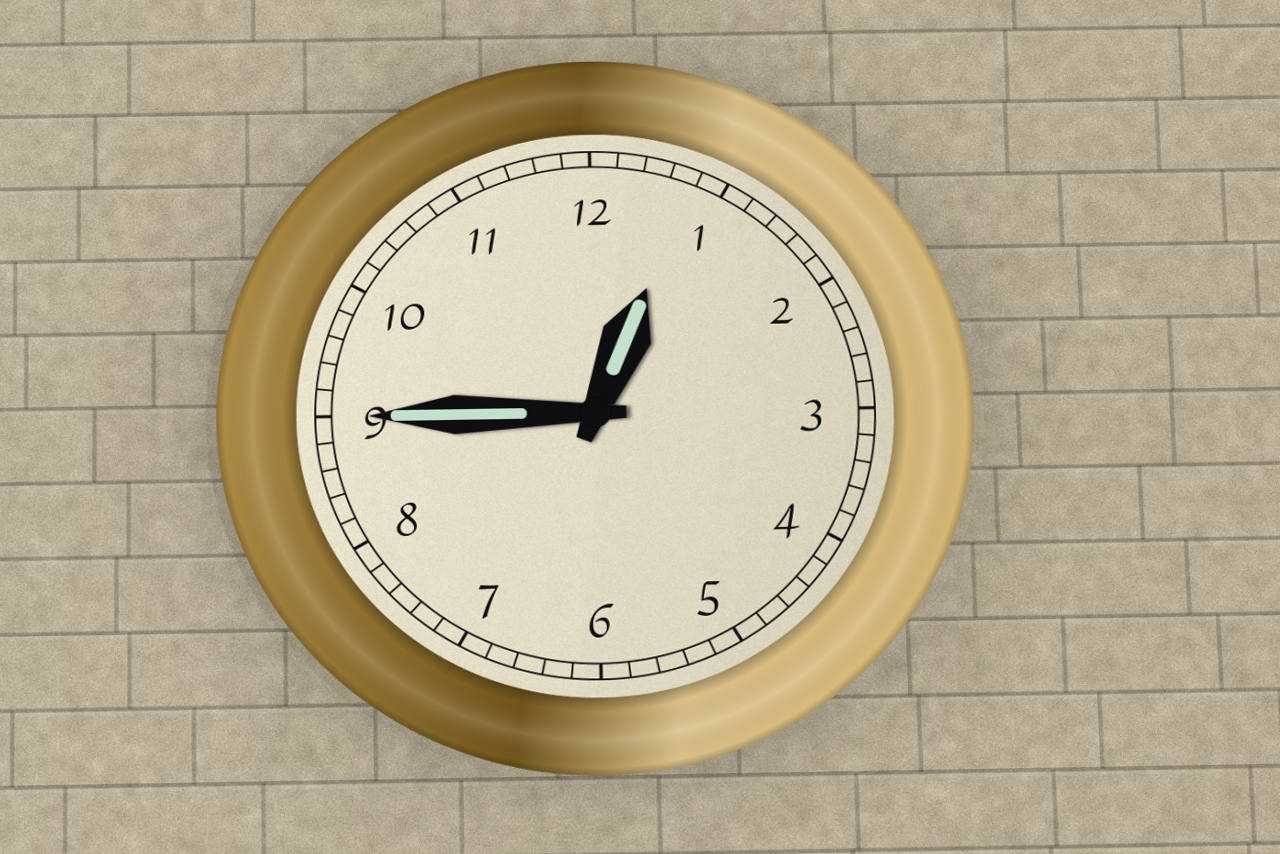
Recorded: 12 h 45 min
